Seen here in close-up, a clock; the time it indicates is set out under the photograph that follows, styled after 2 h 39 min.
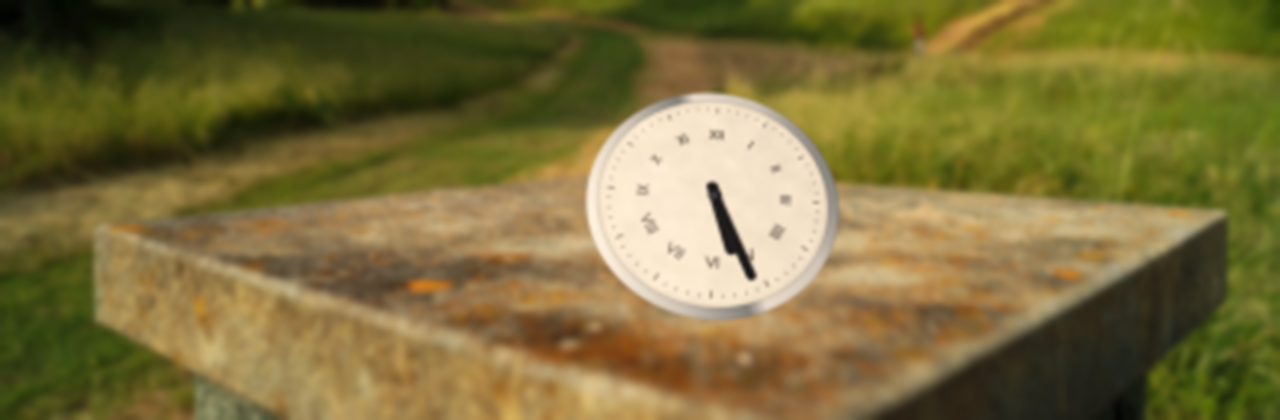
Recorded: 5 h 26 min
